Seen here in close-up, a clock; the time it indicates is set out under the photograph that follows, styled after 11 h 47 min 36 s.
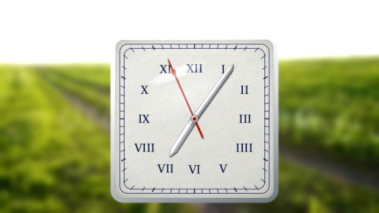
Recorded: 7 h 05 min 56 s
